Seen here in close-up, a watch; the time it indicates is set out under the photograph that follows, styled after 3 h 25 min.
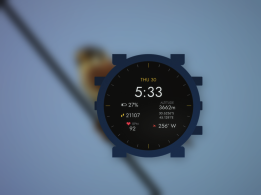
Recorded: 5 h 33 min
